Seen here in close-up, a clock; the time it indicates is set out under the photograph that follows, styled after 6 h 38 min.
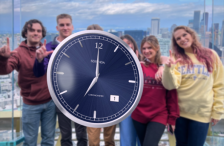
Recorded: 7 h 00 min
